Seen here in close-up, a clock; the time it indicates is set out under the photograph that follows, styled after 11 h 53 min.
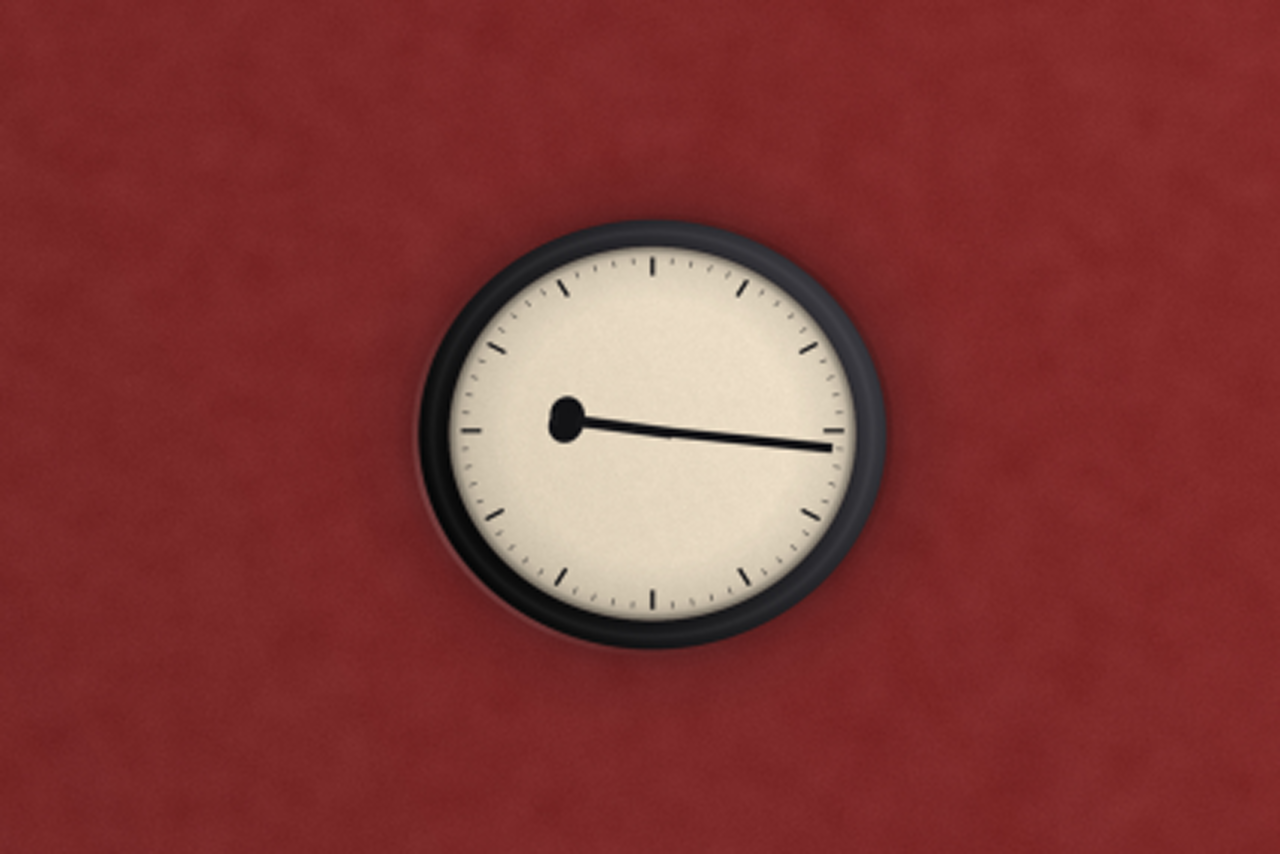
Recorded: 9 h 16 min
